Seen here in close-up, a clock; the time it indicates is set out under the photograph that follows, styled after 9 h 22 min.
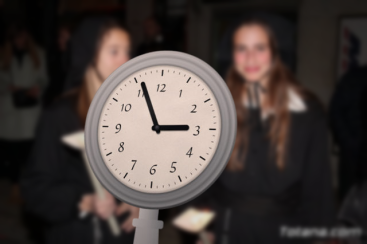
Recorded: 2 h 56 min
